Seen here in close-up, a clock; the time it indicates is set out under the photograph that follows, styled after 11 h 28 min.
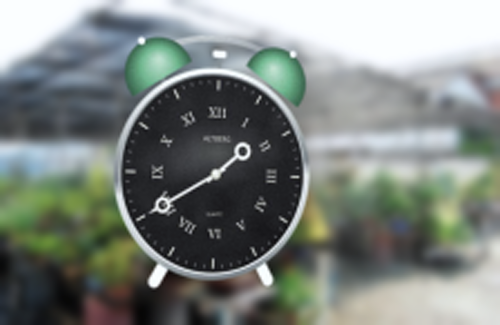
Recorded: 1 h 40 min
